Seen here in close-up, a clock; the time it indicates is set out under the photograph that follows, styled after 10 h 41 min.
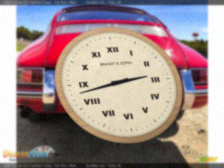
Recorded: 2 h 43 min
